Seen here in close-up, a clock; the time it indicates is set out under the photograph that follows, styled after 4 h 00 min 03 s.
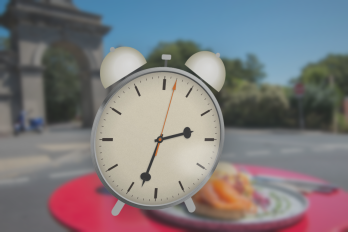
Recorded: 2 h 33 min 02 s
